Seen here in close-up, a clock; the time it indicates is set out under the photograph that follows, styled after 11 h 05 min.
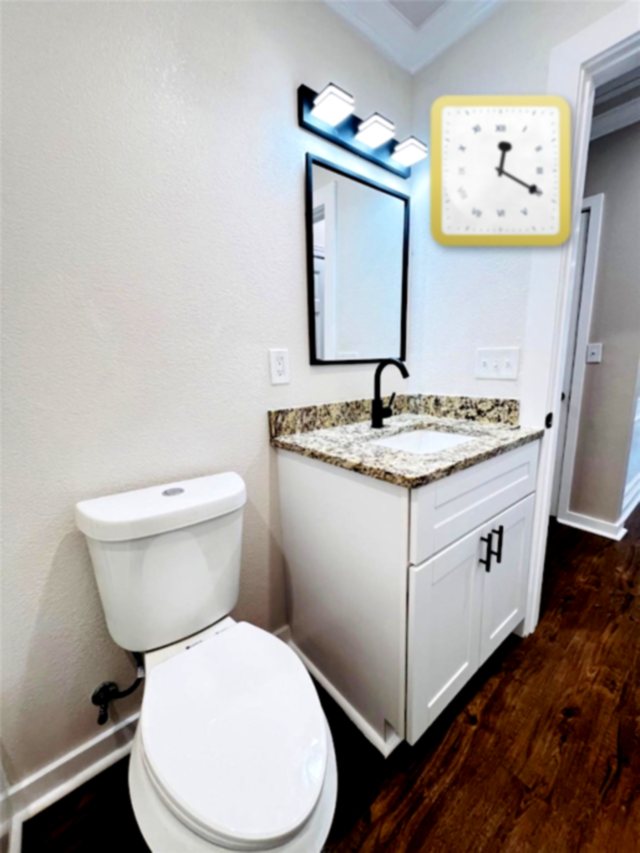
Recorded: 12 h 20 min
